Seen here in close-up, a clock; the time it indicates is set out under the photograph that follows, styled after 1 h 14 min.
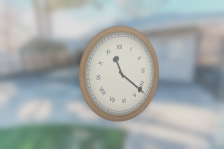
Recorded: 11 h 22 min
